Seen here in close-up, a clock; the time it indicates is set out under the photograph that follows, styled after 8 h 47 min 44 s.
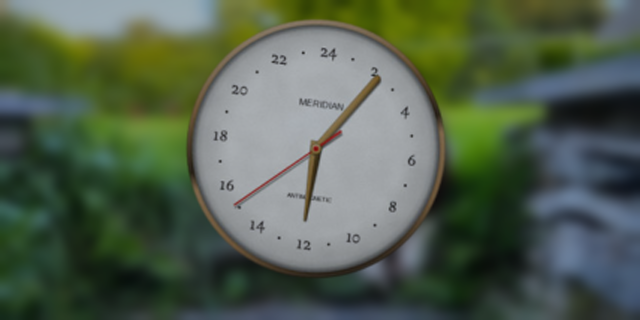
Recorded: 12 h 05 min 38 s
